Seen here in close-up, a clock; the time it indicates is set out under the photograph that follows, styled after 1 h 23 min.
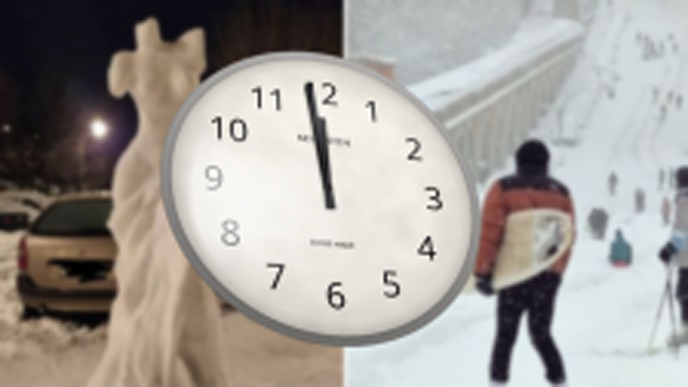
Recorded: 11 h 59 min
